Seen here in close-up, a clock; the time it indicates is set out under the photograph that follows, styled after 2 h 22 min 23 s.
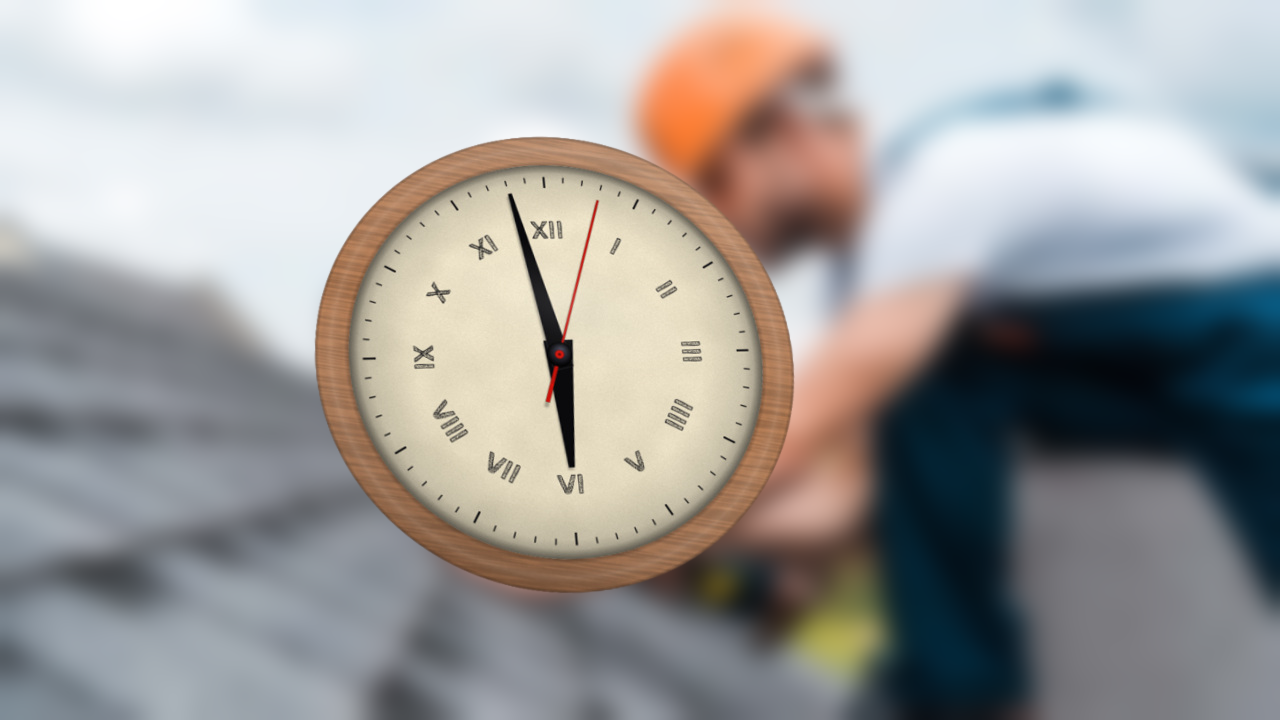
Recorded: 5 h 58 min 03 s
